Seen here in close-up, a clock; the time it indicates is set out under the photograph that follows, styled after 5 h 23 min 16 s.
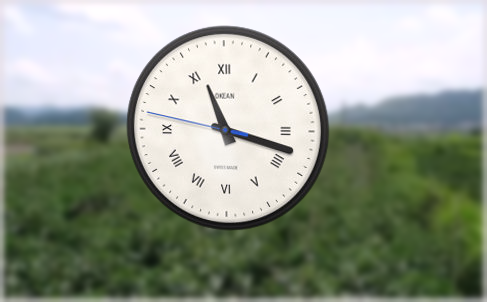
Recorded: 11 h 17 min 47 s
